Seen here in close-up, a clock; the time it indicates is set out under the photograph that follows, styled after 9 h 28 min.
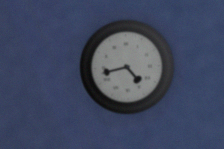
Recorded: 4 h 43 min
